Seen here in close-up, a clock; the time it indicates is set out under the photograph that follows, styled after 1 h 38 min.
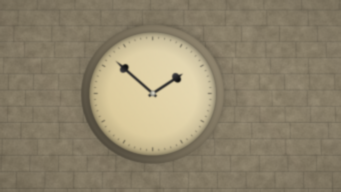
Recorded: 1 h 52 min
